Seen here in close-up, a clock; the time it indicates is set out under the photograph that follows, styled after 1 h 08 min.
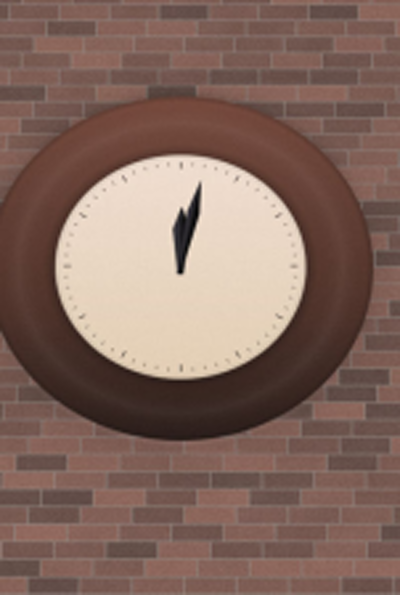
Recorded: 12 h 02 min
